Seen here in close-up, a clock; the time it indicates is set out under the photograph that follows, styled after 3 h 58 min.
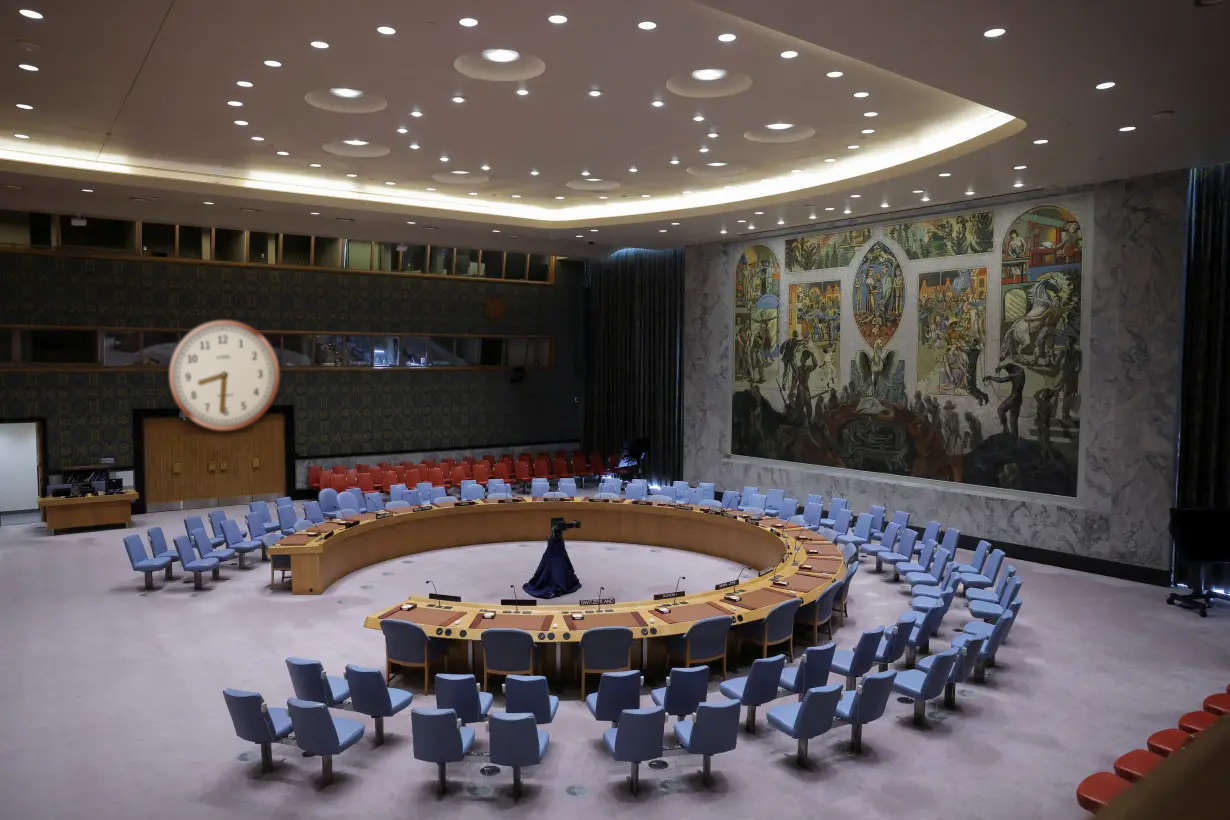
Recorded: 8 h 31 min
